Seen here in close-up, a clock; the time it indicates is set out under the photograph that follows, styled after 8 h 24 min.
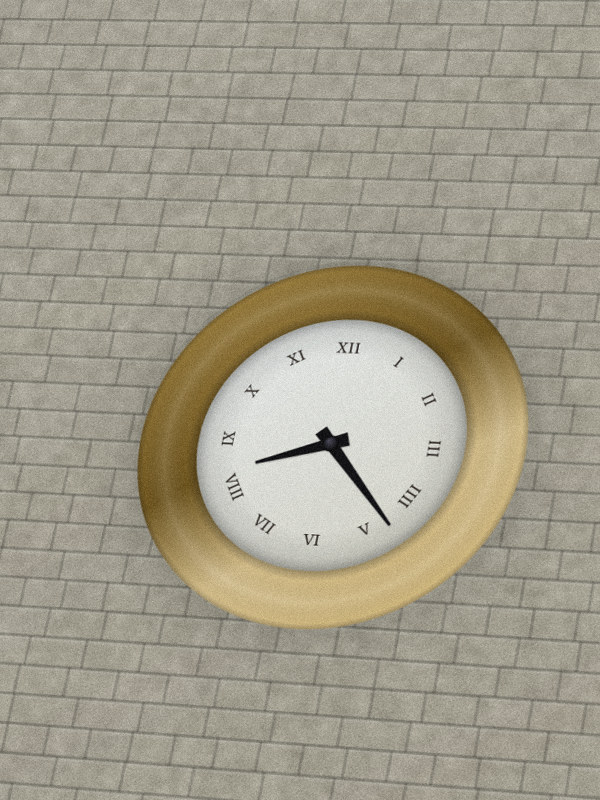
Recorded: 8 h 23 min
